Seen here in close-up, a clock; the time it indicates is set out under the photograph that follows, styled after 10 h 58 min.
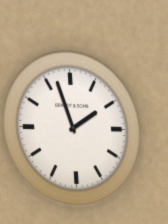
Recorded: 1 h 57 min
